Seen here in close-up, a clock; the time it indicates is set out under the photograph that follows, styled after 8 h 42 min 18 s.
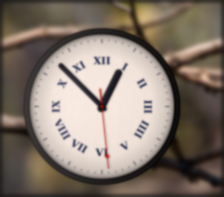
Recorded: 12 h 52 min 29 s
